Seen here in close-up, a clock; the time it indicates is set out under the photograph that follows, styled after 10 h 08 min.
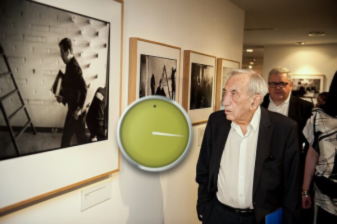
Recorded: 3 h 16 min
